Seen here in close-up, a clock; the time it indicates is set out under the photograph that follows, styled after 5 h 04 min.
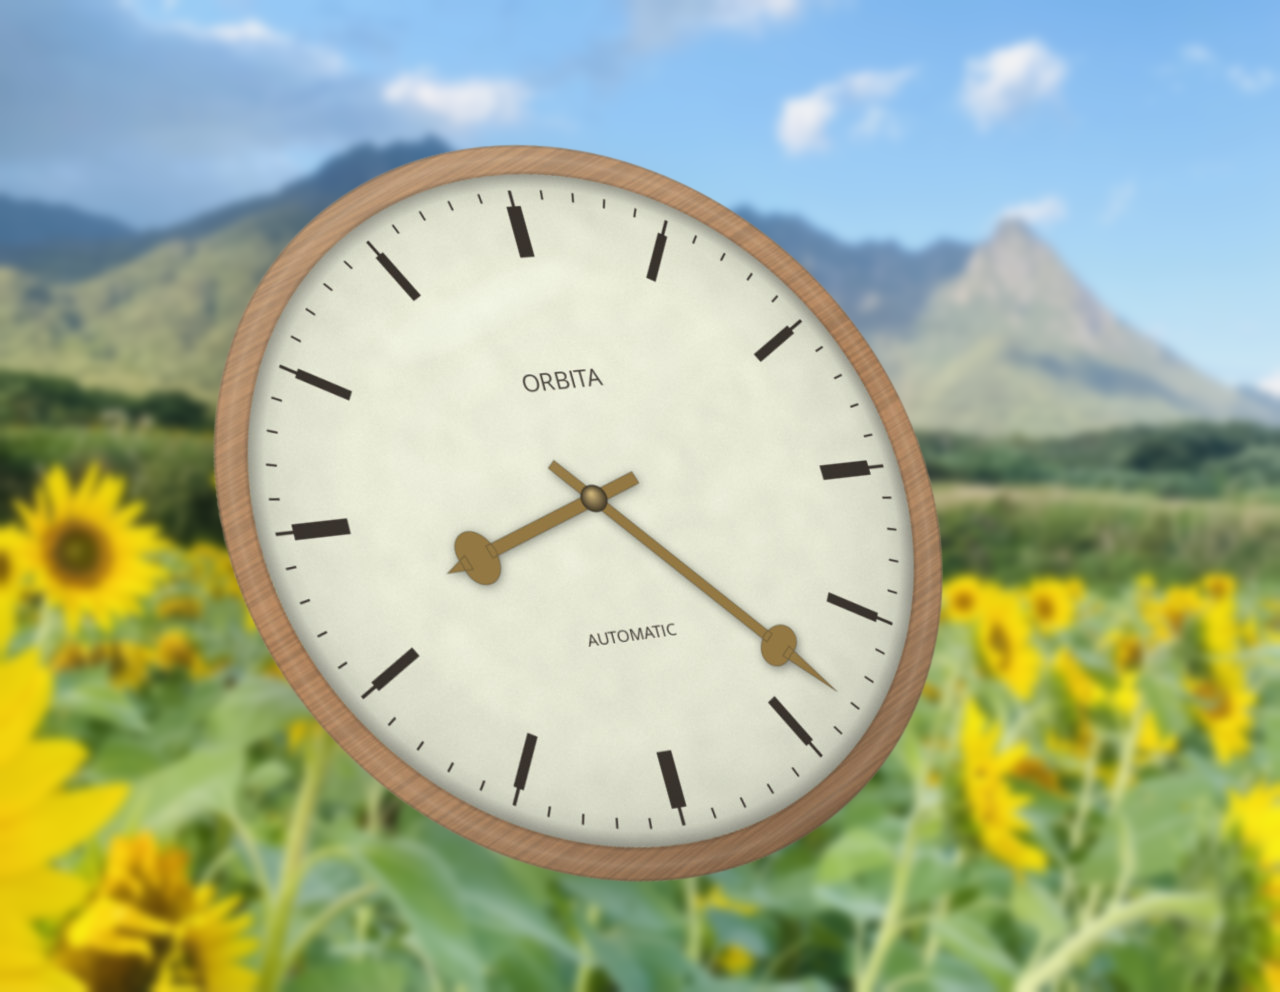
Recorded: 8 h 23 min
